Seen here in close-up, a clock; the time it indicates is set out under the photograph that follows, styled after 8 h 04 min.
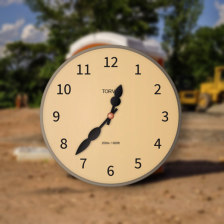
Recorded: 12 h 37 min
